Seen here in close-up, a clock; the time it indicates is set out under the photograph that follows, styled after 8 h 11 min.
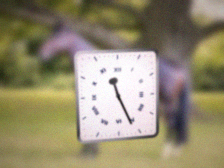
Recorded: 11 h 26 min
